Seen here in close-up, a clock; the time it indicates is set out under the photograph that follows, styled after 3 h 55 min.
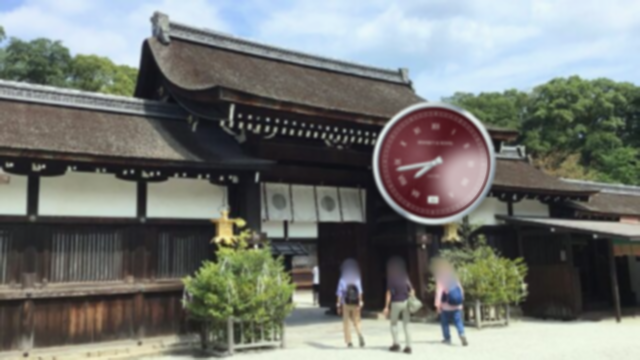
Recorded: 7 h 43 min
